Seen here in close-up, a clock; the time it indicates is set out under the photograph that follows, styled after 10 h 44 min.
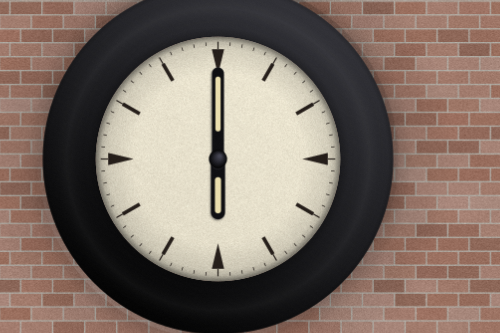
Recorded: 6 h 00 min
